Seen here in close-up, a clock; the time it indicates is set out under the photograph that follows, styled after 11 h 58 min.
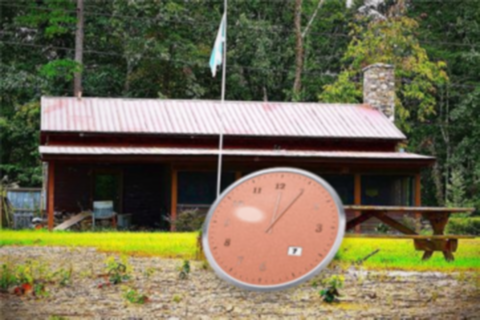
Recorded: 12 h 05 min
